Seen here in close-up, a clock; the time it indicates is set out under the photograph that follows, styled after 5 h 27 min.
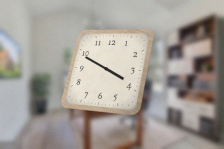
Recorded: 3 h 49 min
